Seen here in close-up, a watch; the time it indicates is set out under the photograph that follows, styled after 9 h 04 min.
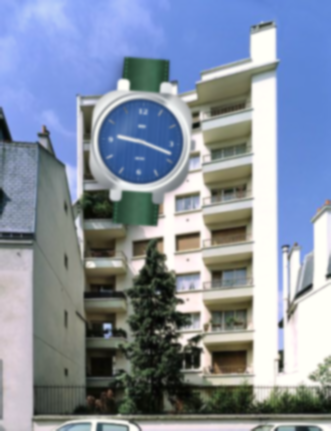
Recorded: 9 h 18 min
